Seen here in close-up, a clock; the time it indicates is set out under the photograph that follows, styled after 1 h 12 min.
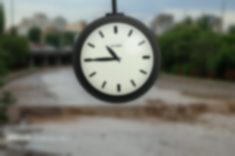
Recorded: 10 h 45 min
